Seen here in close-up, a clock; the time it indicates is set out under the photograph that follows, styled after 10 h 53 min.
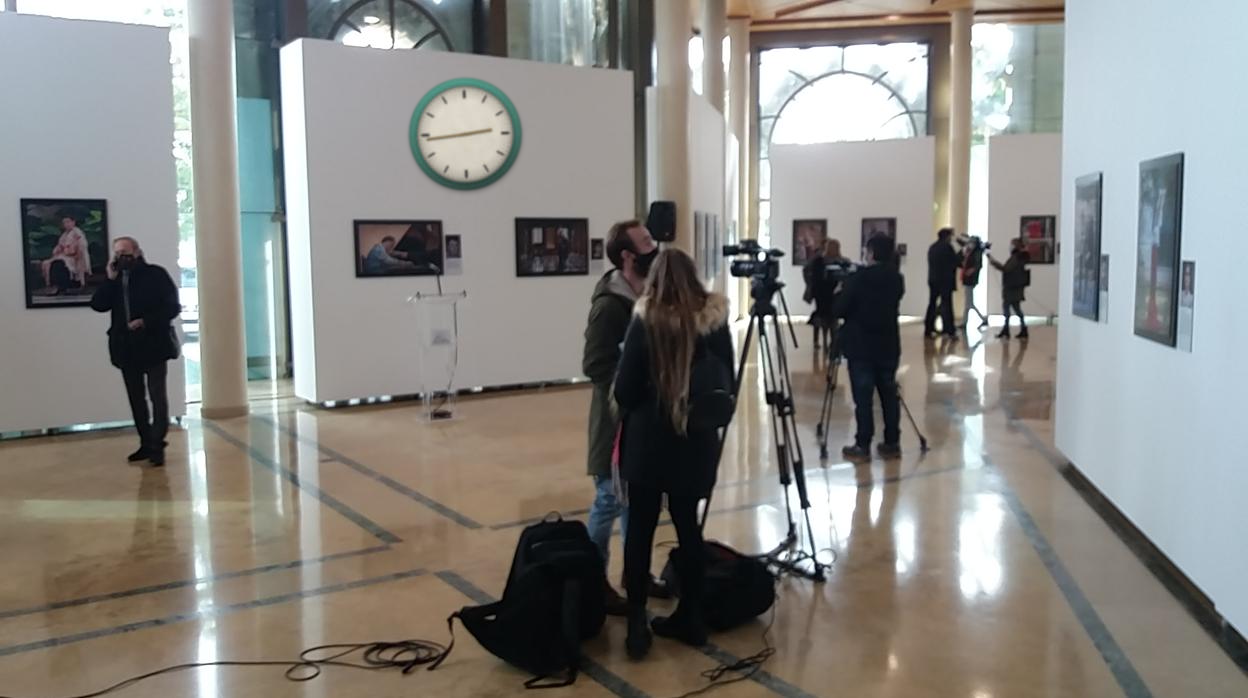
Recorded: 2 h 44 min
